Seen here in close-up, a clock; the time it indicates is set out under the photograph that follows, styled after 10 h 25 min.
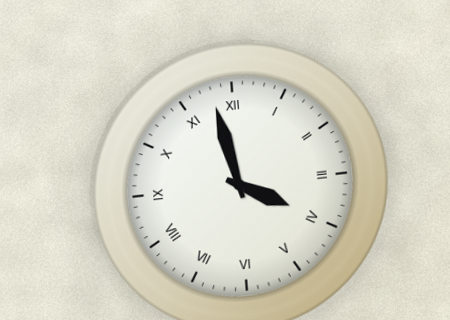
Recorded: 3 h 58 min
